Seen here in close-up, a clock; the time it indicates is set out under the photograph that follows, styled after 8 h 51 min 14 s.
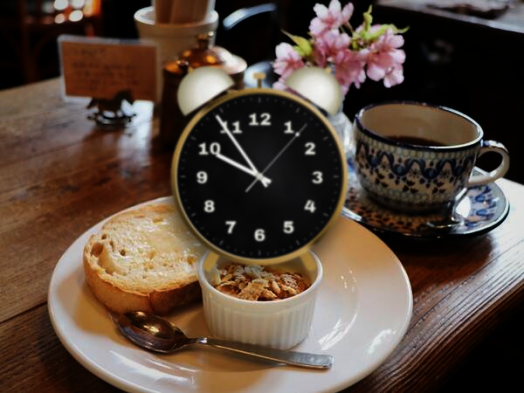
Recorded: 9 h 54 min 07 s
